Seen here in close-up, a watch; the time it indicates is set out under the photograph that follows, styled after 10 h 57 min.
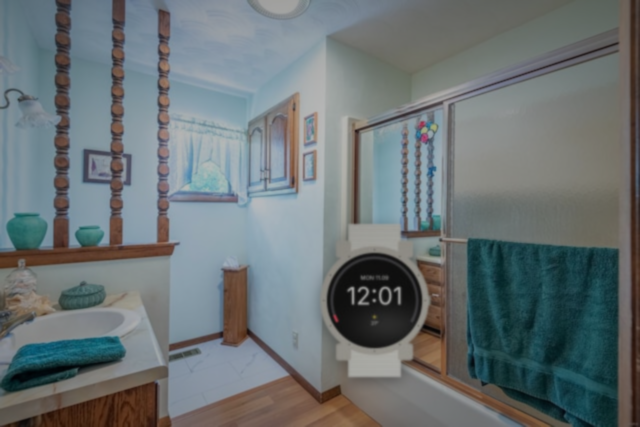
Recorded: 12 h 01 min
